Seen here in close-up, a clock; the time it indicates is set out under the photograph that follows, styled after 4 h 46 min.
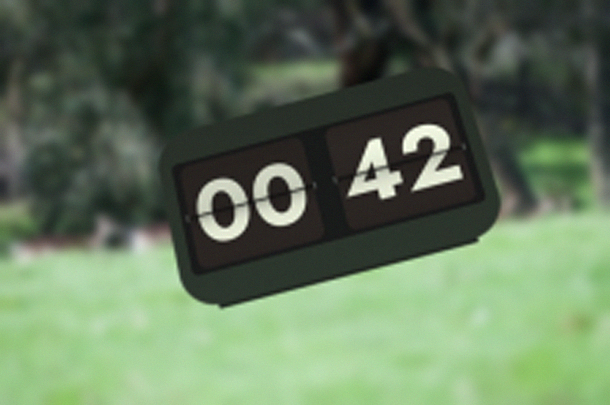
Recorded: 0 h 42 min
